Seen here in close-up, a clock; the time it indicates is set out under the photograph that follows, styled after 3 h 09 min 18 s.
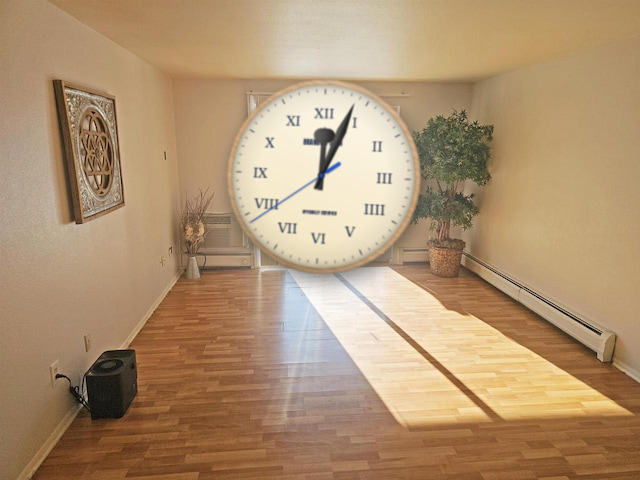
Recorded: 12 h 03 min 39 s
